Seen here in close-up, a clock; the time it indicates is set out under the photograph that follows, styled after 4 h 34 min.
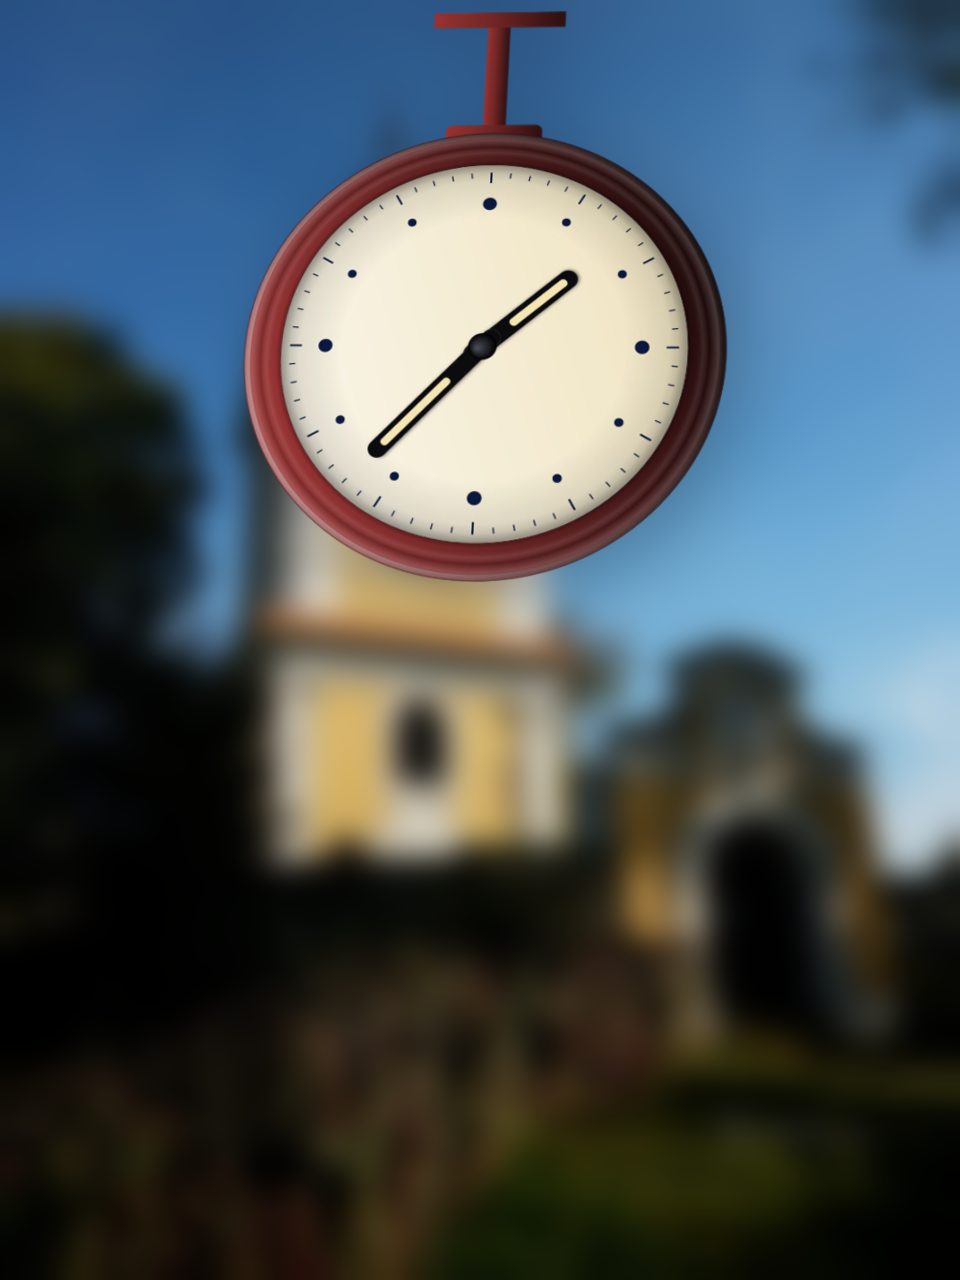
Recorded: 1 h 37 min
